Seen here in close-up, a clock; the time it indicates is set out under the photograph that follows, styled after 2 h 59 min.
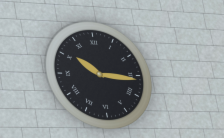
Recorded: 10 h 16 min
